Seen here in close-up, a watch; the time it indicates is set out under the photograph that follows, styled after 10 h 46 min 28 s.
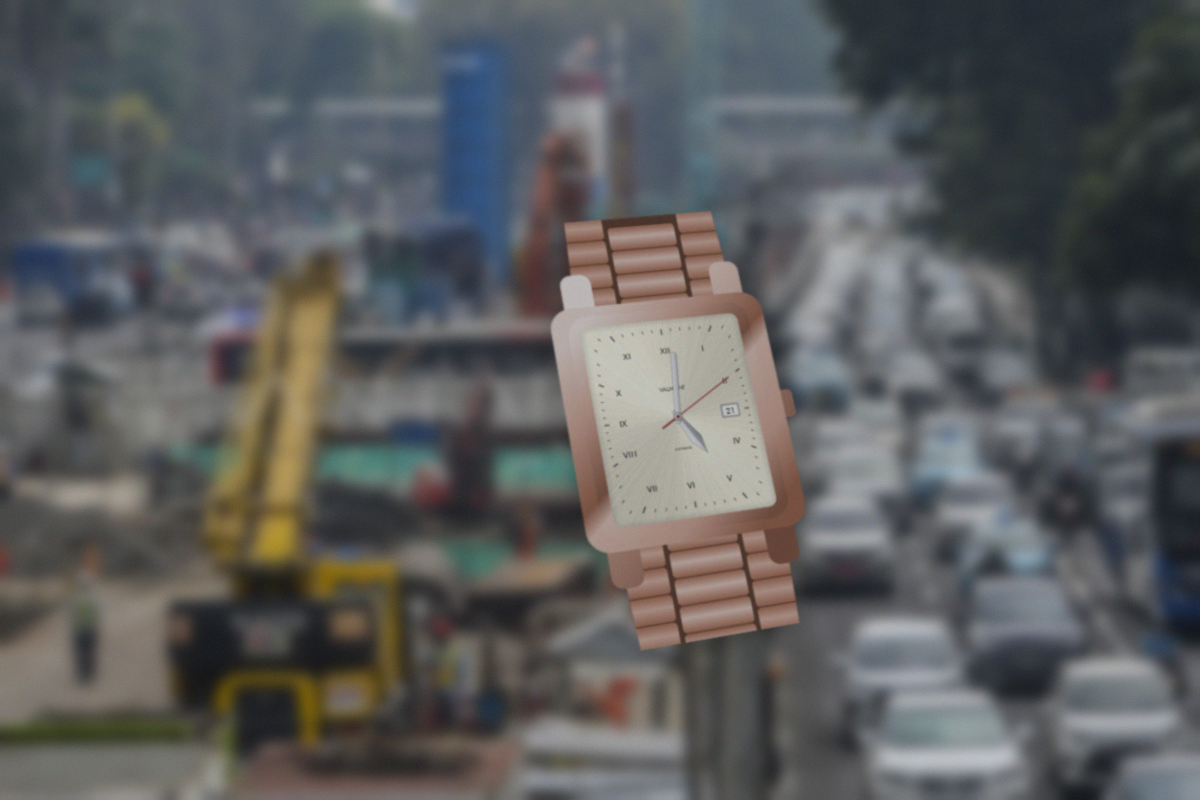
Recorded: 5 h 01 min 10 s
